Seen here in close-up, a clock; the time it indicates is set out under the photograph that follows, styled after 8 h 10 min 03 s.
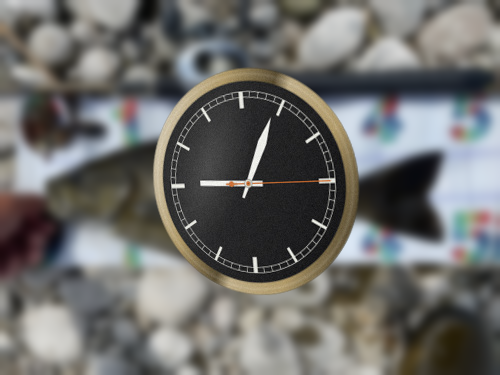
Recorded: 9 h 04 min 15 s
